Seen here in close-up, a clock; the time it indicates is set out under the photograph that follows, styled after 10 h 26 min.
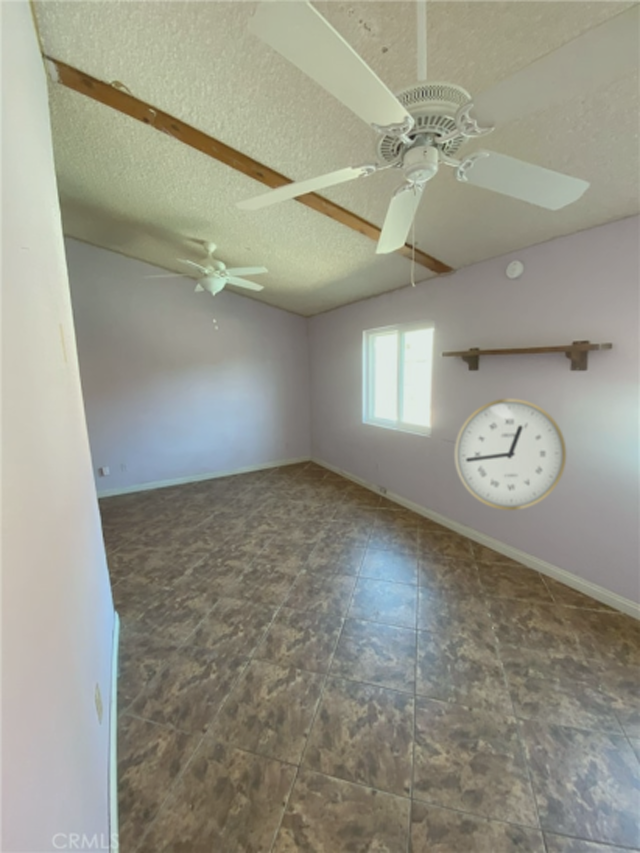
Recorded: 12 h 44 min
